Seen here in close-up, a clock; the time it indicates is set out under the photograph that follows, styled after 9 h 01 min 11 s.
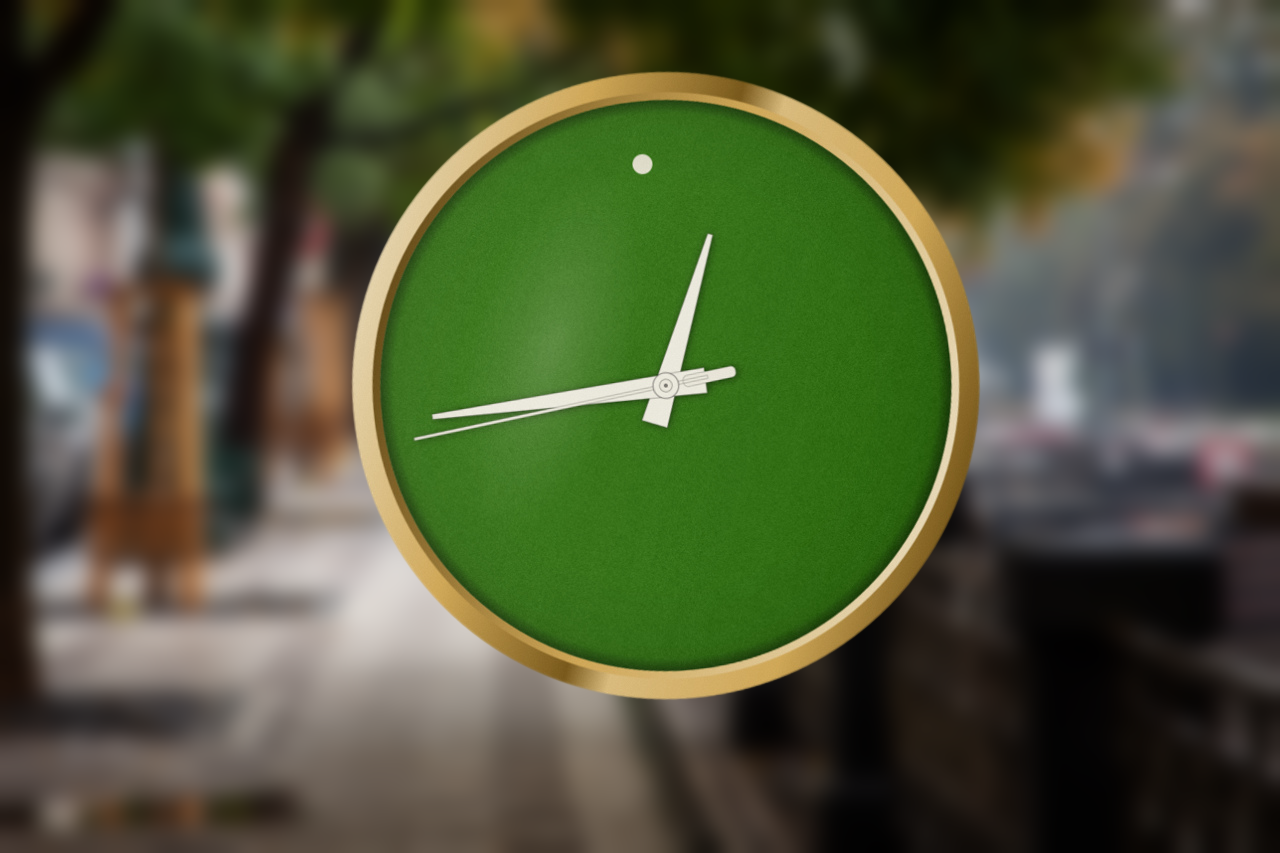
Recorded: 12 h 44 min 44 s
